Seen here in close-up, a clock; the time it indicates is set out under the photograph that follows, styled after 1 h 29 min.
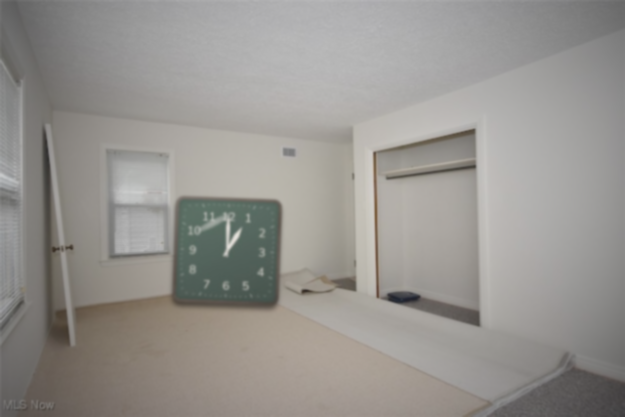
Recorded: 1 h 00 min
